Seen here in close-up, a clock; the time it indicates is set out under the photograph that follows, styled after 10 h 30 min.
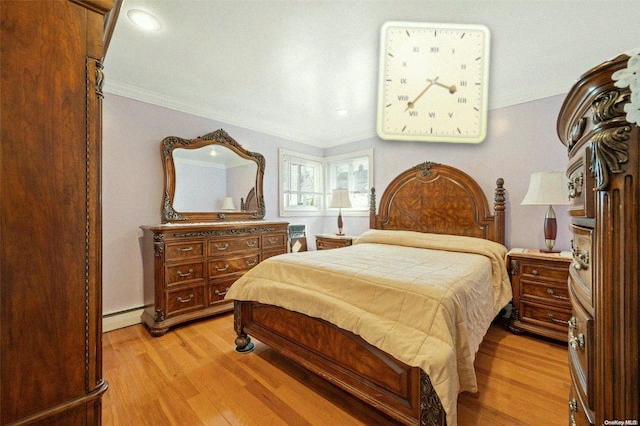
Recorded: 3 h 37 min
